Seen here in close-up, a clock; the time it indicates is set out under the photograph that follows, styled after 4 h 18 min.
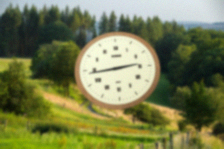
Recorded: 2 h 44 min
